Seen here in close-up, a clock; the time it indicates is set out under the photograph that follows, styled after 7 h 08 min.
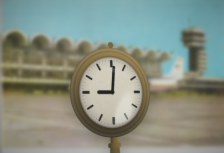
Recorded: 9 h 01 min
